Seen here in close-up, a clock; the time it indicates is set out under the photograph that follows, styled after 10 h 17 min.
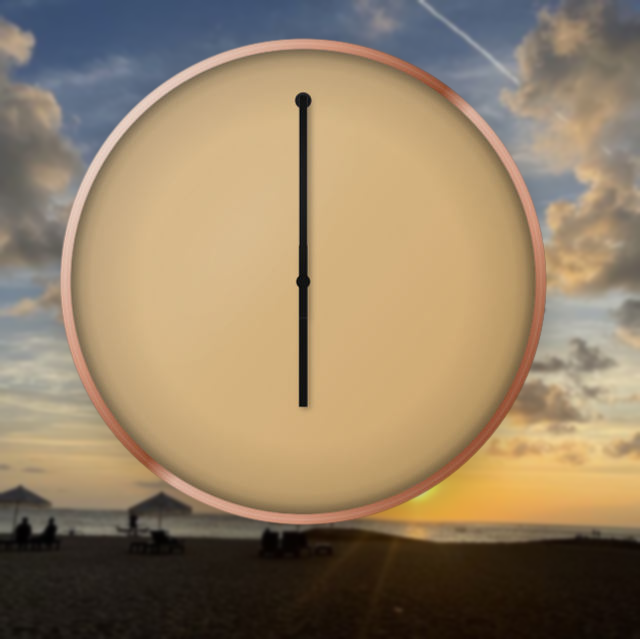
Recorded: 6 h 00 min
